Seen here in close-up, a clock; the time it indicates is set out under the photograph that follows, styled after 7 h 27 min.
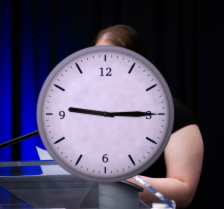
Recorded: 9 h 15 min
